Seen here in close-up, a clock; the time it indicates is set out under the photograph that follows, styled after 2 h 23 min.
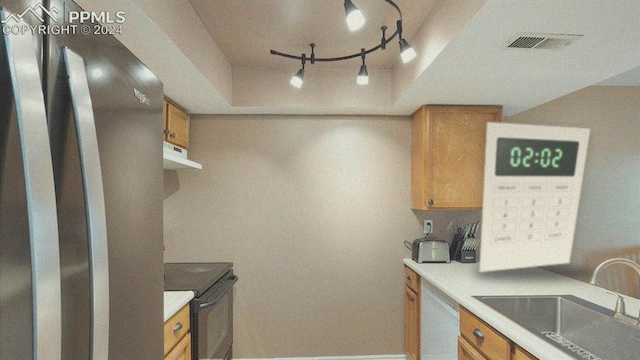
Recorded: 2 h 02 min
